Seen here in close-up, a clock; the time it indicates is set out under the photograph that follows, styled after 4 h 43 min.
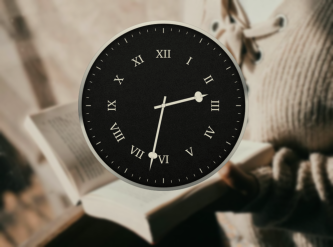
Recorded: 2 h 32 min
